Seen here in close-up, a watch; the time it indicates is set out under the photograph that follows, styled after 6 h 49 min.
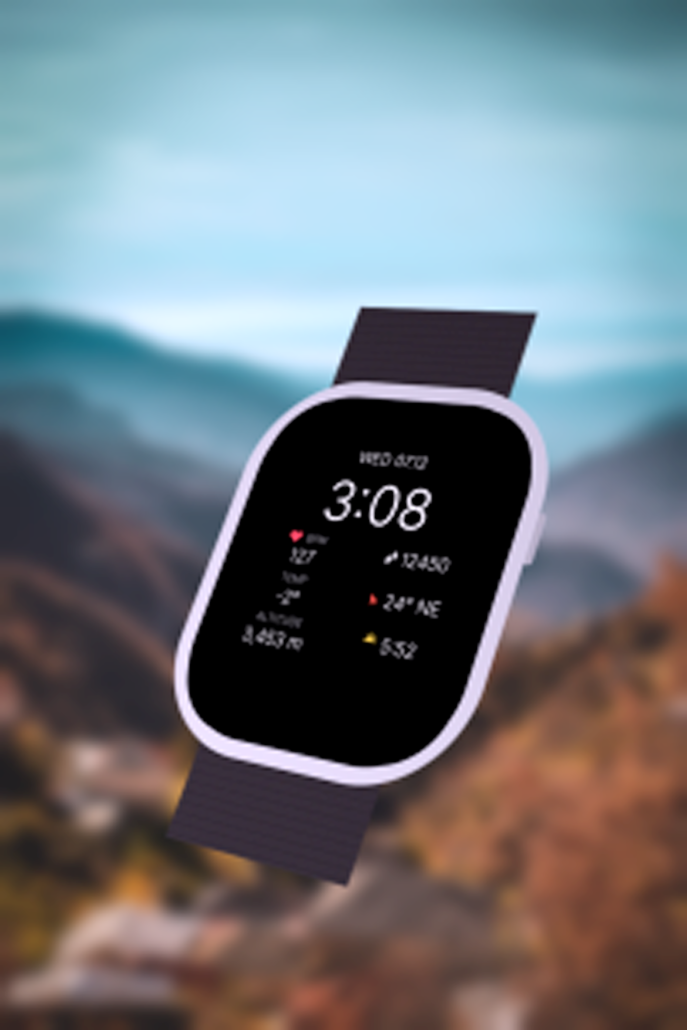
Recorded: 3 h 08 min
